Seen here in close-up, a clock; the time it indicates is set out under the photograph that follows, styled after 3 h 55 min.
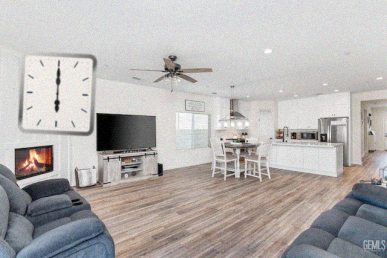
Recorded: 6 h 00 min
